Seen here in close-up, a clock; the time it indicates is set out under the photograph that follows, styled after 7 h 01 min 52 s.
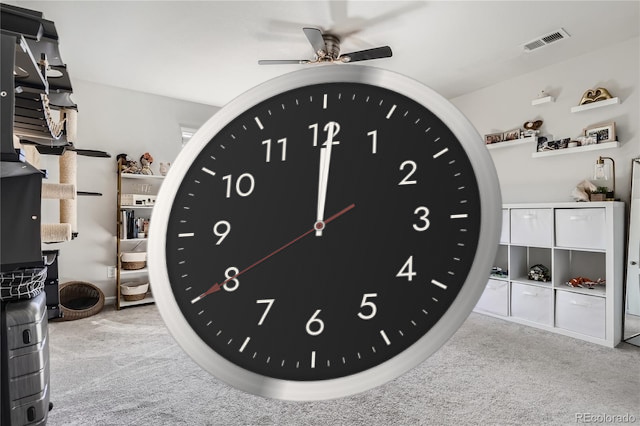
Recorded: 12 h 00 min 40 s
